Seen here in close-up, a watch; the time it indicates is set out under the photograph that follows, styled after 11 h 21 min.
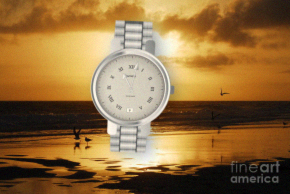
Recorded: 11 h 02 min
